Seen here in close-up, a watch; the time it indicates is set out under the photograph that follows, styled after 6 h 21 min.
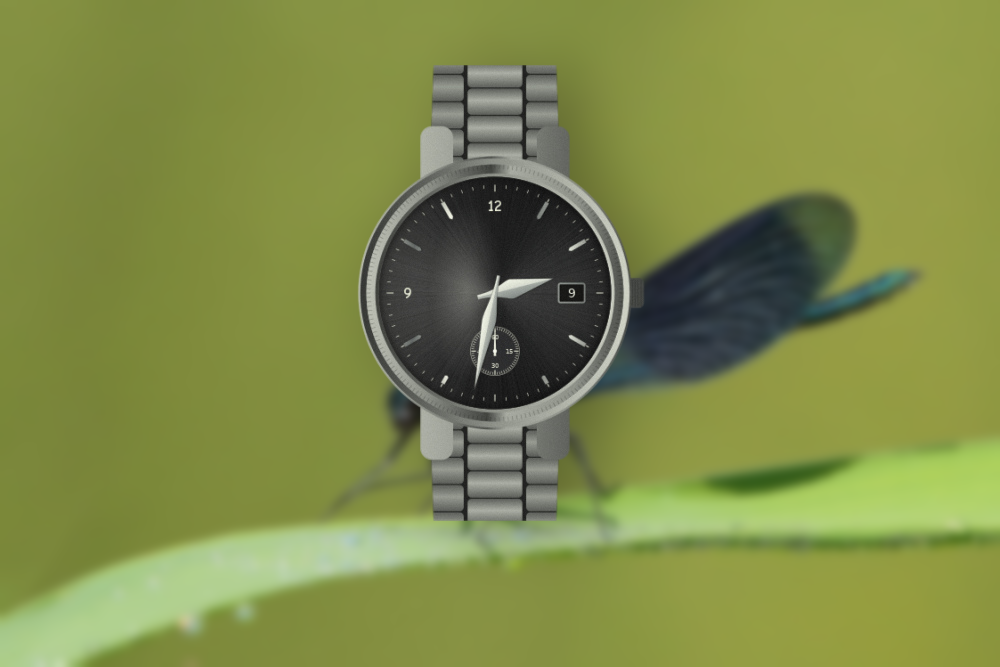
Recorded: 2 h 32 min
